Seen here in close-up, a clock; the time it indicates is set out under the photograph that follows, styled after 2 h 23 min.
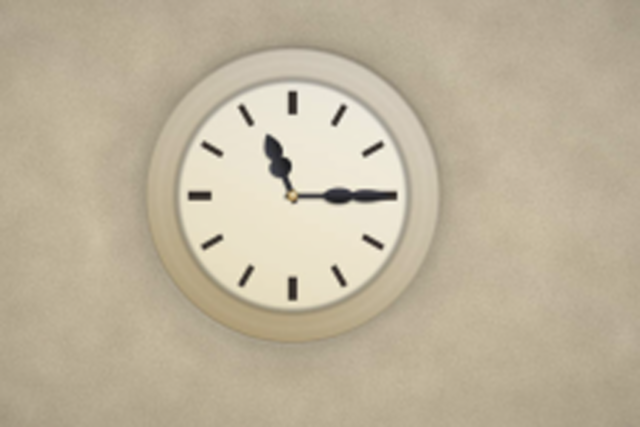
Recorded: 11 h 15 min
